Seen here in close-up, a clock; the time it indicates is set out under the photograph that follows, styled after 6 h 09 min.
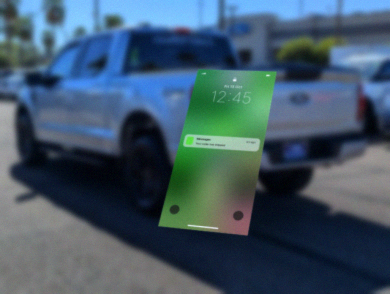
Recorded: 12 h 45 min
